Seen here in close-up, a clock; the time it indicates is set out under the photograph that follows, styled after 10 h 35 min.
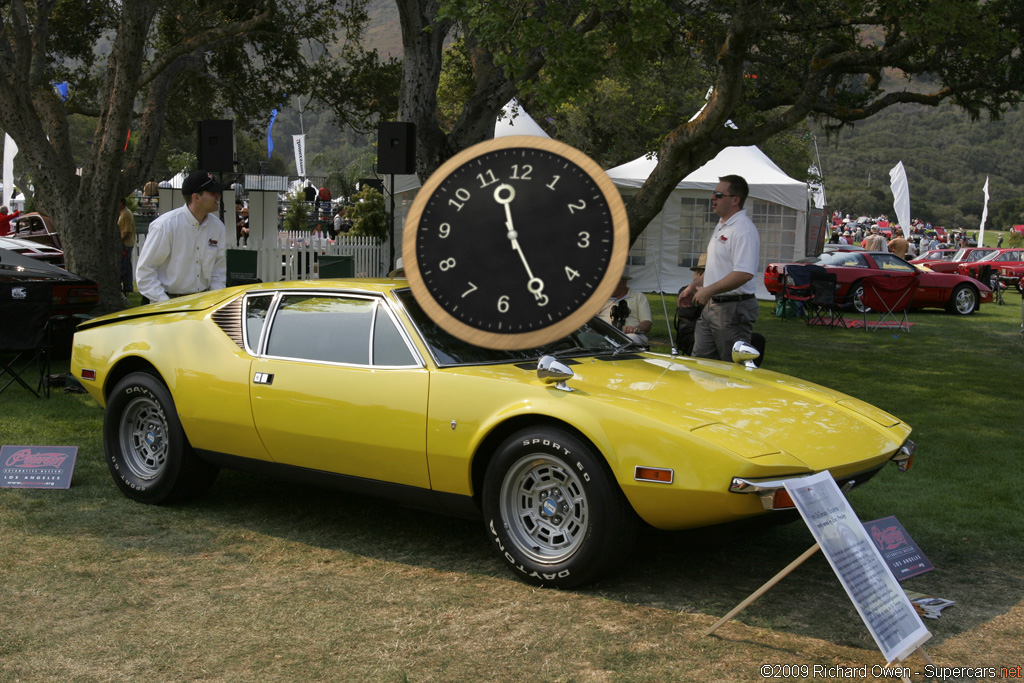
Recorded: 11 h 25 min
